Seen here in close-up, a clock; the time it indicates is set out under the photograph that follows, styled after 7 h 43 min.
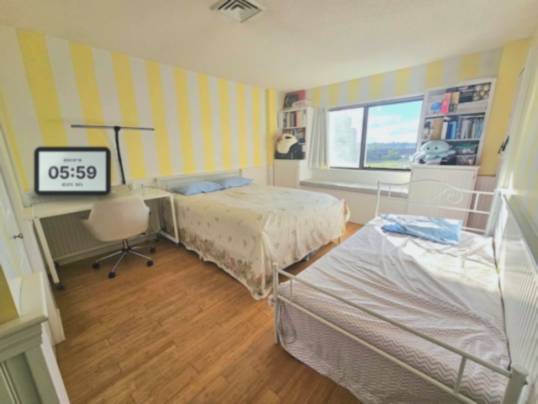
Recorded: 5 h 59 min
